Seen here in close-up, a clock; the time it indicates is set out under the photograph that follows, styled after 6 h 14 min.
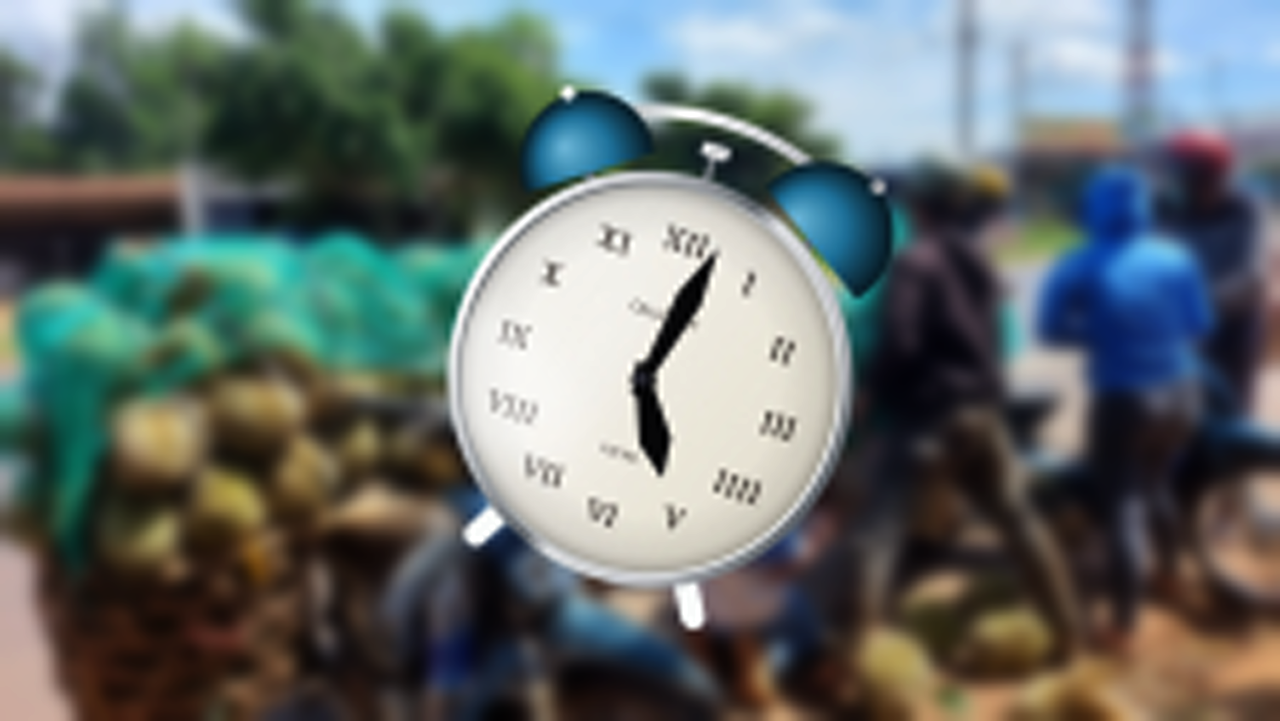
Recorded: 5 h 02 min
